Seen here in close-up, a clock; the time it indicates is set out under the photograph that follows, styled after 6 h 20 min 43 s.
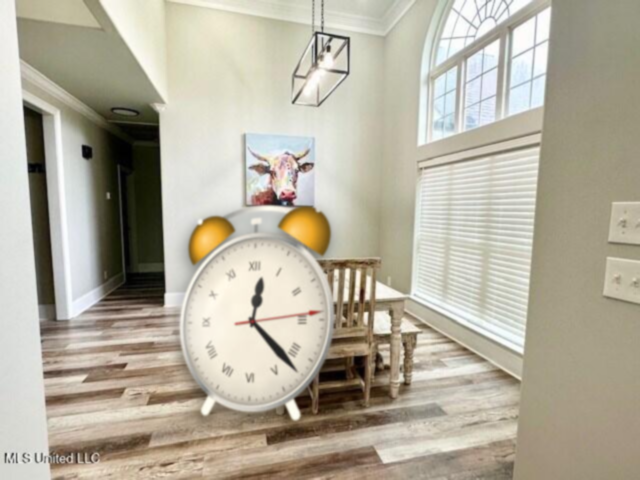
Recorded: 12 h 22 min 14 s
